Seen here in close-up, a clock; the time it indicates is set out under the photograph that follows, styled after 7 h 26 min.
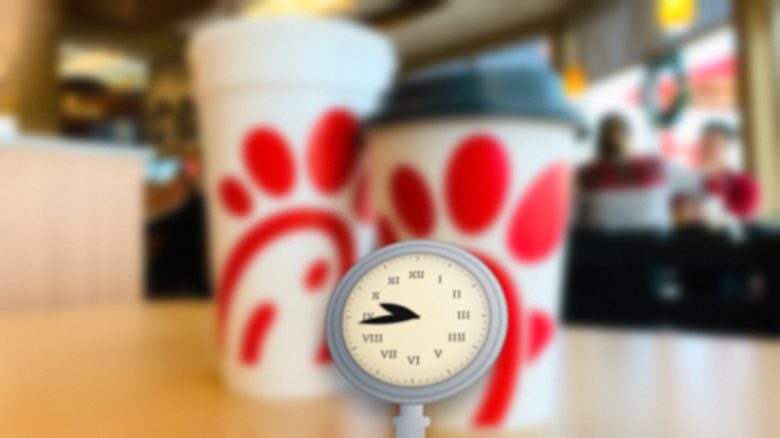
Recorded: 9 h 44 min
